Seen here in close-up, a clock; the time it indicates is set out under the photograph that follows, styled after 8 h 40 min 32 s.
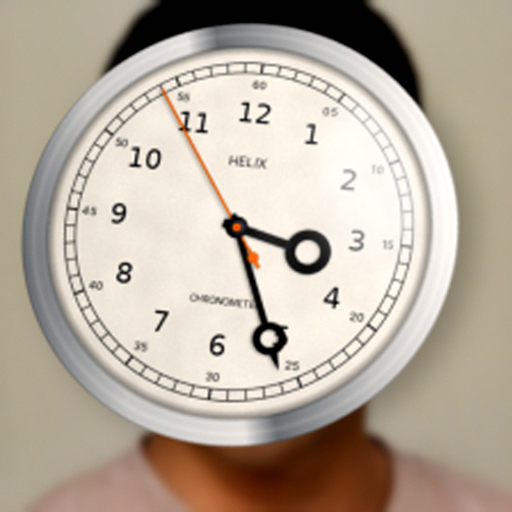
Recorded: 3 h 25 min 54 s
